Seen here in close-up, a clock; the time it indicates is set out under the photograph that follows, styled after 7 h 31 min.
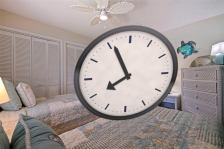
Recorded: 7 h 56 min
